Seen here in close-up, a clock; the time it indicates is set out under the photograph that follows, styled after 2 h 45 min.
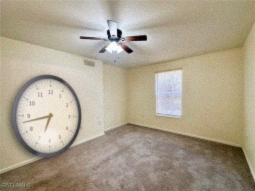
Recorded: 6 h 43 min
